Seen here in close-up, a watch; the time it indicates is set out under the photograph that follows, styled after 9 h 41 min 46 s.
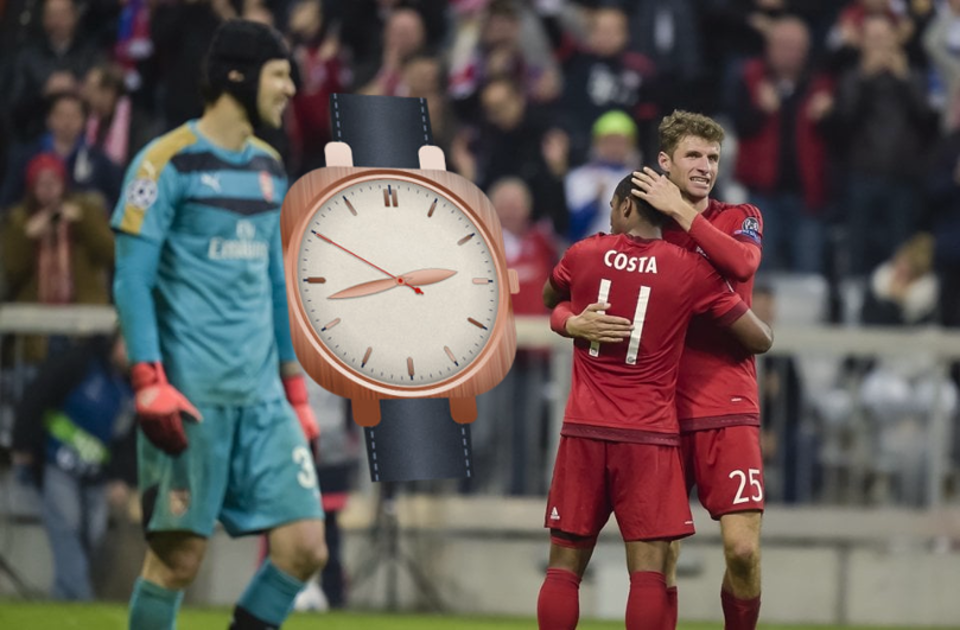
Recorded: 2 h 42 min 50 s
